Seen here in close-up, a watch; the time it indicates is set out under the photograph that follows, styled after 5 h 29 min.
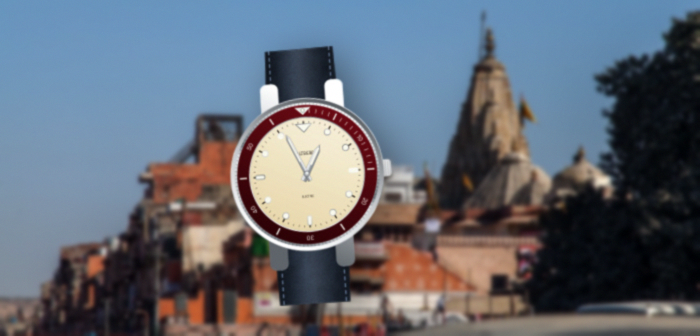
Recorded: 12 h 56 min
